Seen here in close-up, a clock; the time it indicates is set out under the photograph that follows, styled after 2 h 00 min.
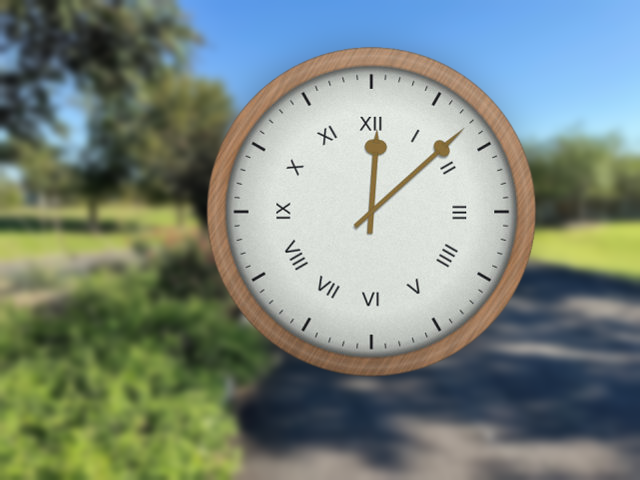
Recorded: 12 h 08 min
